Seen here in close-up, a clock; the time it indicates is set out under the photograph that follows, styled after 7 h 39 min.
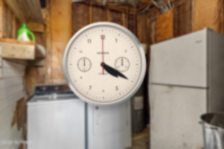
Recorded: 4 h 20 min
